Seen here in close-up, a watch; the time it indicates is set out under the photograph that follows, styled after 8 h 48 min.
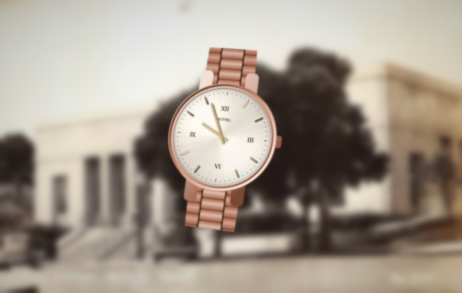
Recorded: 9 h 56 min
